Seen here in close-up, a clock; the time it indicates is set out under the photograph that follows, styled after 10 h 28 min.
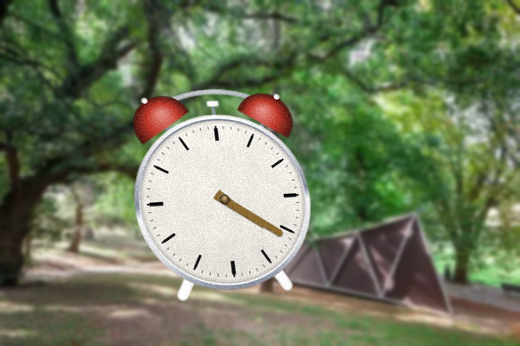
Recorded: 4 h 21 min
